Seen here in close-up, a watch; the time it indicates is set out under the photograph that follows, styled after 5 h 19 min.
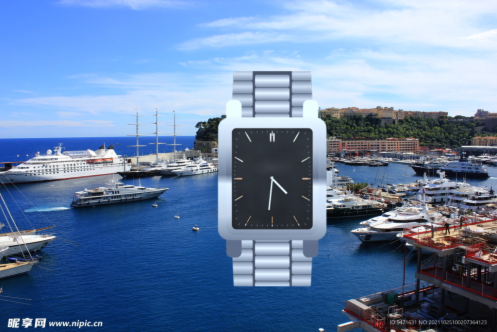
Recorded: 4 h 31 min
